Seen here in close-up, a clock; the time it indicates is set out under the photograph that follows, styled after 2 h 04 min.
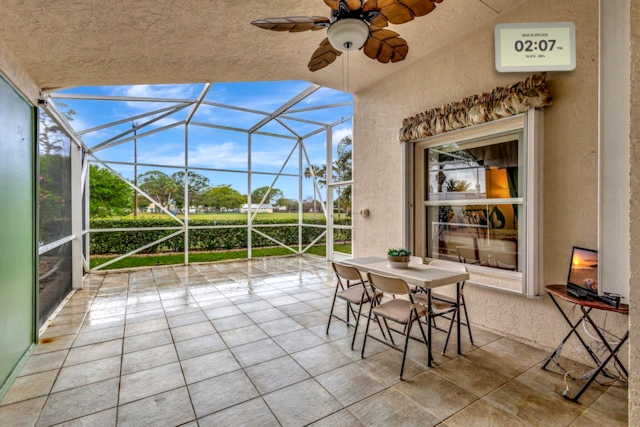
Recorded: 2 h 07 min
